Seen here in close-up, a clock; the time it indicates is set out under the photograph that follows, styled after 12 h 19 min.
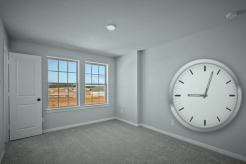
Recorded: 9 h 03 min
